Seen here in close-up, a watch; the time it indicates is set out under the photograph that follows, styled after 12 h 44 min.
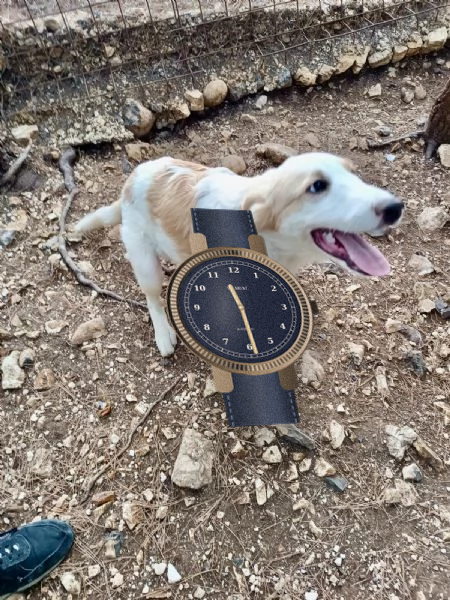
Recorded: 11 h 29 min
